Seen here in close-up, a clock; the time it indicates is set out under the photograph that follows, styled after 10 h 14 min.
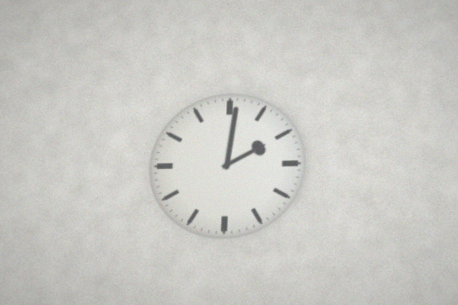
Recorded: 2 h 01 min
